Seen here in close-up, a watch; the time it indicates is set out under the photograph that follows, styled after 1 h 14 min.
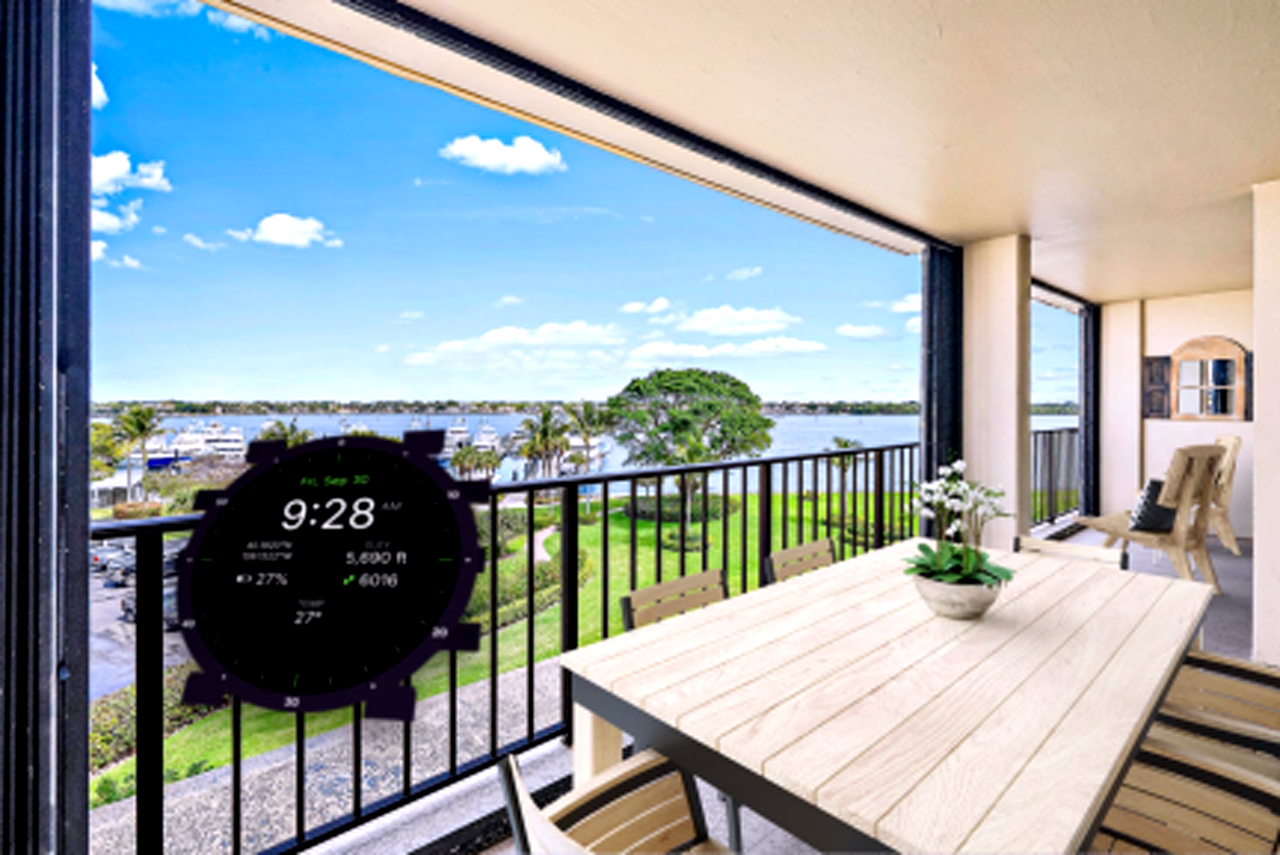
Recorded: 9 h 28 min
